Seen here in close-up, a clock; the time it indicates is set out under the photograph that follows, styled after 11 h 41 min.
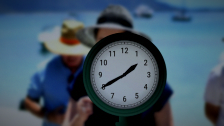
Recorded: 1 h 40 min
